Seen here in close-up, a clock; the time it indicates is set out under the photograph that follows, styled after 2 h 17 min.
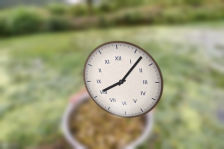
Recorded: 8 h 07 min
